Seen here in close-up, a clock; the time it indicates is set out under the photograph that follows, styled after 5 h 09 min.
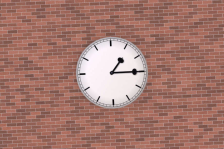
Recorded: 1 h 15 min
